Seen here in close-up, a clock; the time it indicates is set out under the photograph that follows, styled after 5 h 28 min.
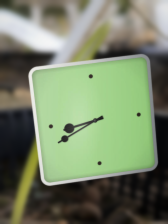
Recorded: 8 h 41 min
